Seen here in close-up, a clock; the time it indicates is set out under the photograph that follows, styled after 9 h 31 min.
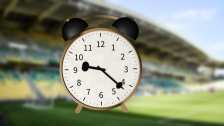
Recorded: 9 h 22 min
